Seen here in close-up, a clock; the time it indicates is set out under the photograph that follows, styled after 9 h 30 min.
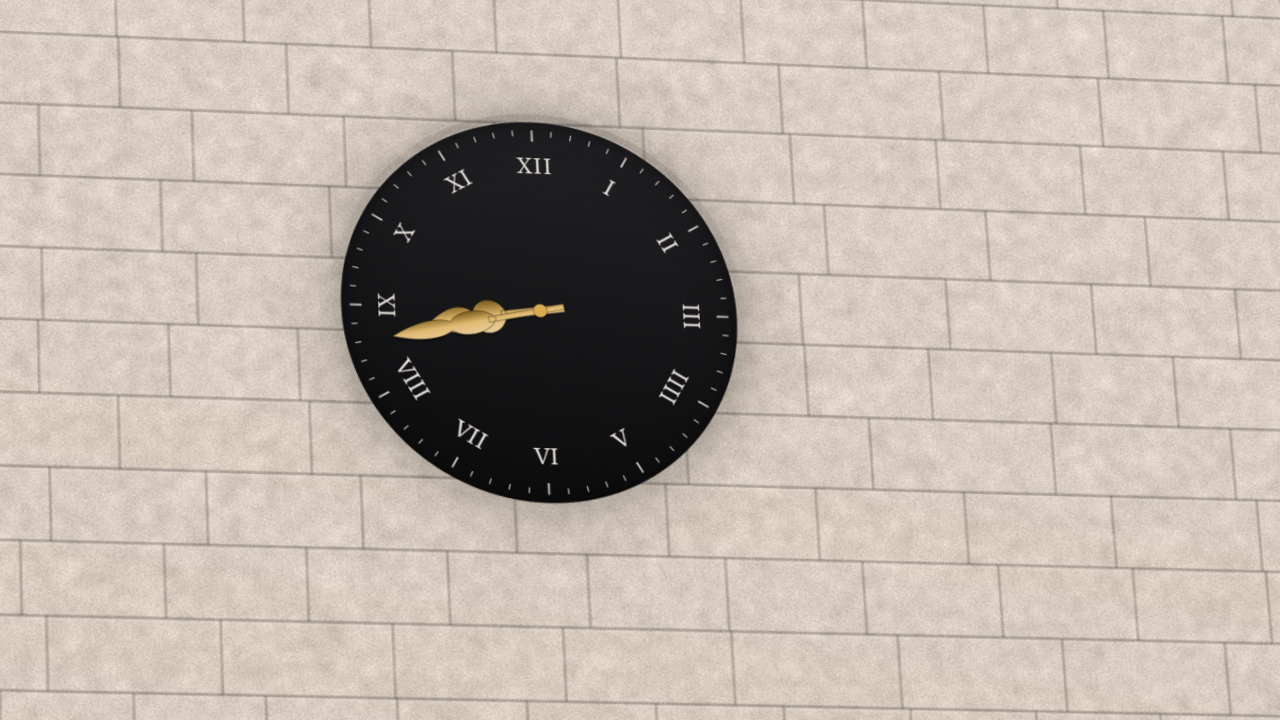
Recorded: 8 h 43 min
